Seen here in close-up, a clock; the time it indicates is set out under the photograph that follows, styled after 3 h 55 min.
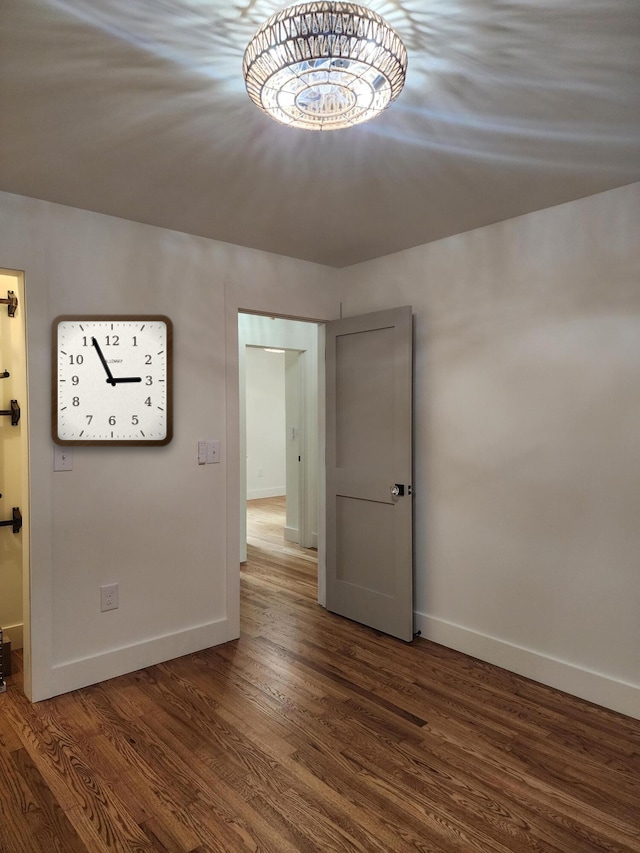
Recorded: 2 h 56 min
